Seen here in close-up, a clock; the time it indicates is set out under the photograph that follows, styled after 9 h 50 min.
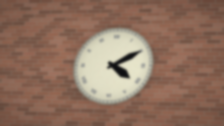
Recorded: 4 h 10 min
